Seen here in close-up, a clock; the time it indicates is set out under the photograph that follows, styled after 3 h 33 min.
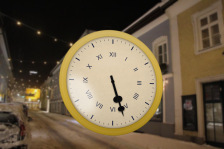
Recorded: 5 h 27 min
